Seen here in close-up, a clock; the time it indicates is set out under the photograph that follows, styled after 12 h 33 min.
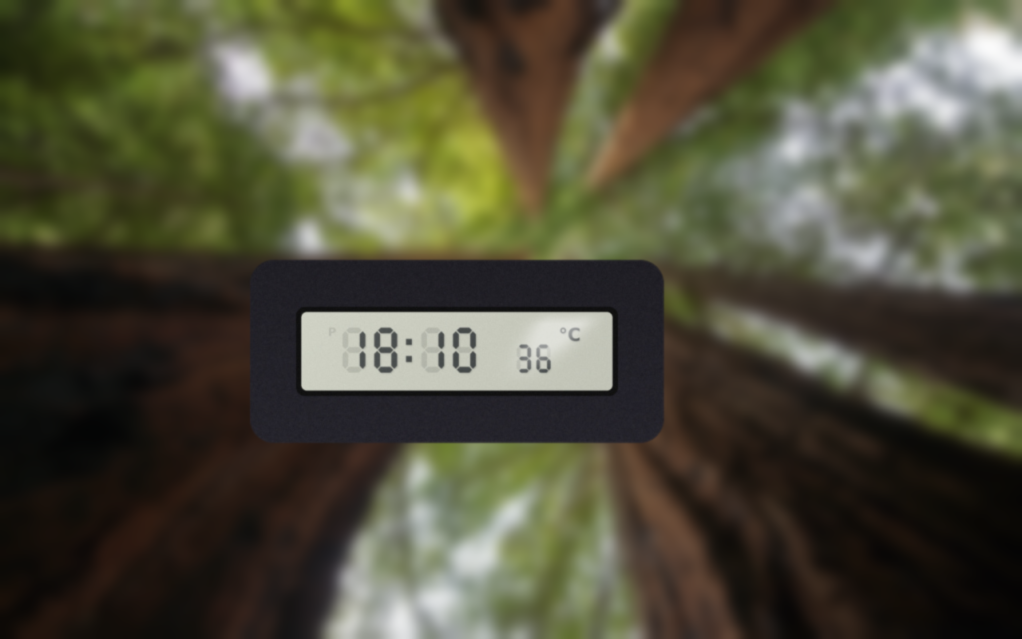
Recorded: 18 h 10 min
